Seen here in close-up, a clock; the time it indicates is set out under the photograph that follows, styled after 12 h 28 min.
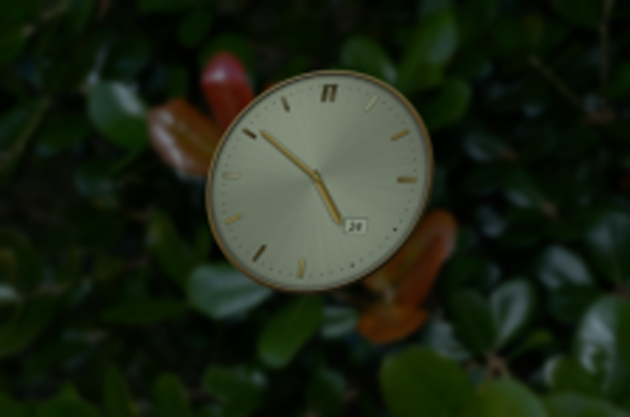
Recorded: 4 h 51 min
